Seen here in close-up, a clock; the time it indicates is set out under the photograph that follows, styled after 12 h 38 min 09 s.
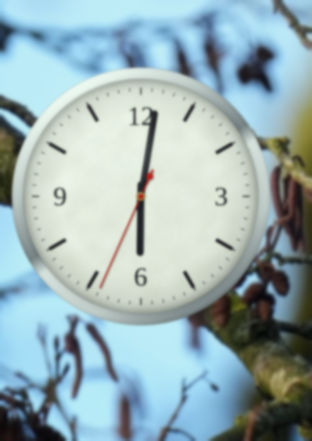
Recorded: 6 h 01 min 34 s
